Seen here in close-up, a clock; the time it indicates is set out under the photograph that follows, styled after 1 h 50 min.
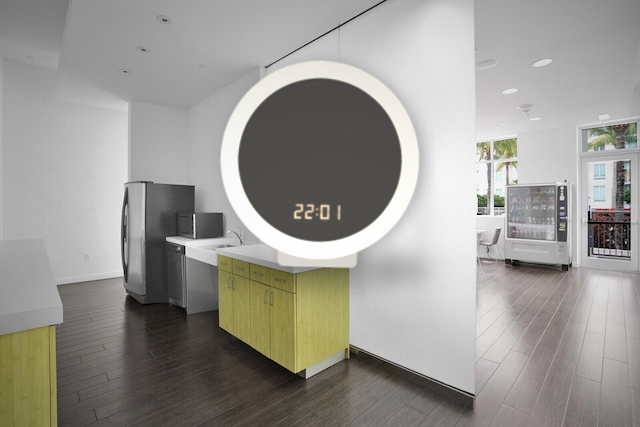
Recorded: 22 h 01 min
